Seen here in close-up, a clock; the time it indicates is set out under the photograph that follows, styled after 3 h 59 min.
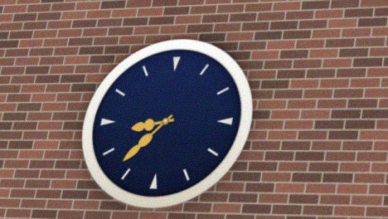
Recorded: 8 h 37 min
